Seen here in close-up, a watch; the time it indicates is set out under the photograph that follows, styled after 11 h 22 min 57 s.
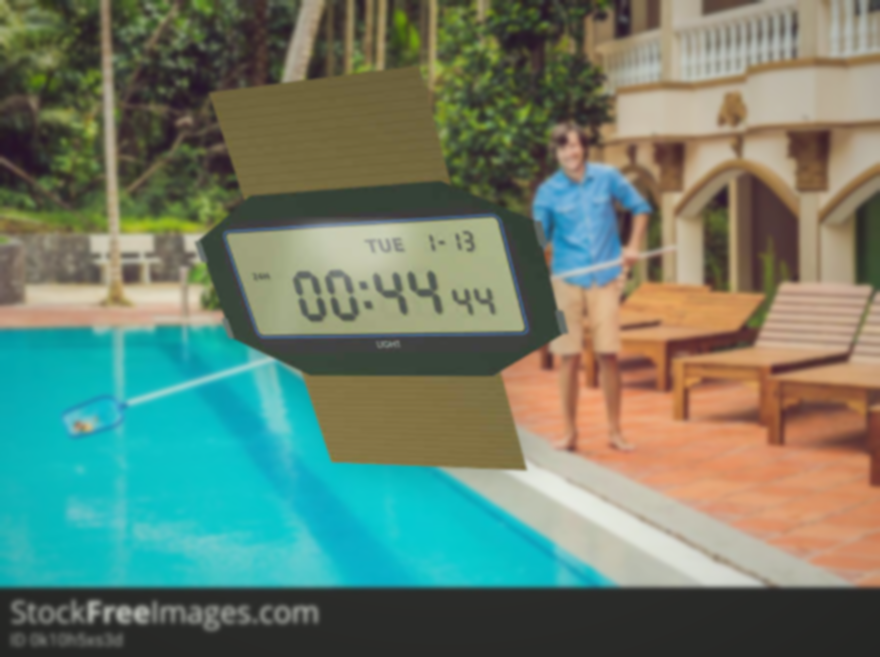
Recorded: 0 h 44 min 44 s
